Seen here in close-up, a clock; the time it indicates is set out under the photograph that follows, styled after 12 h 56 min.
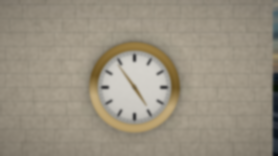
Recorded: 4 h 54 min
